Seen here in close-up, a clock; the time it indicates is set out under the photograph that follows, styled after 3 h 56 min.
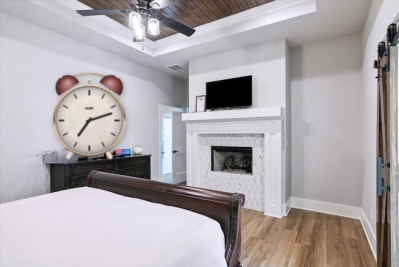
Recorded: 7 h 12 min
